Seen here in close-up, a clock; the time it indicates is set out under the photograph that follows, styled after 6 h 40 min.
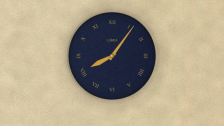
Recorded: 8 h 06 min
